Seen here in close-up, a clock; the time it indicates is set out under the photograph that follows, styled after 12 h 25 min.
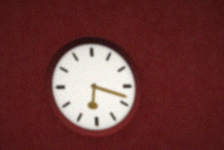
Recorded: 6 h 18 min
